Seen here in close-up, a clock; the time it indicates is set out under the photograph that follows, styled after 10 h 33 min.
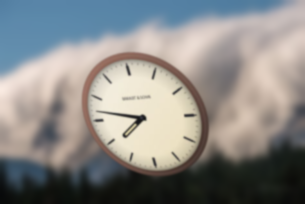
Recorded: 7 h 47 min
